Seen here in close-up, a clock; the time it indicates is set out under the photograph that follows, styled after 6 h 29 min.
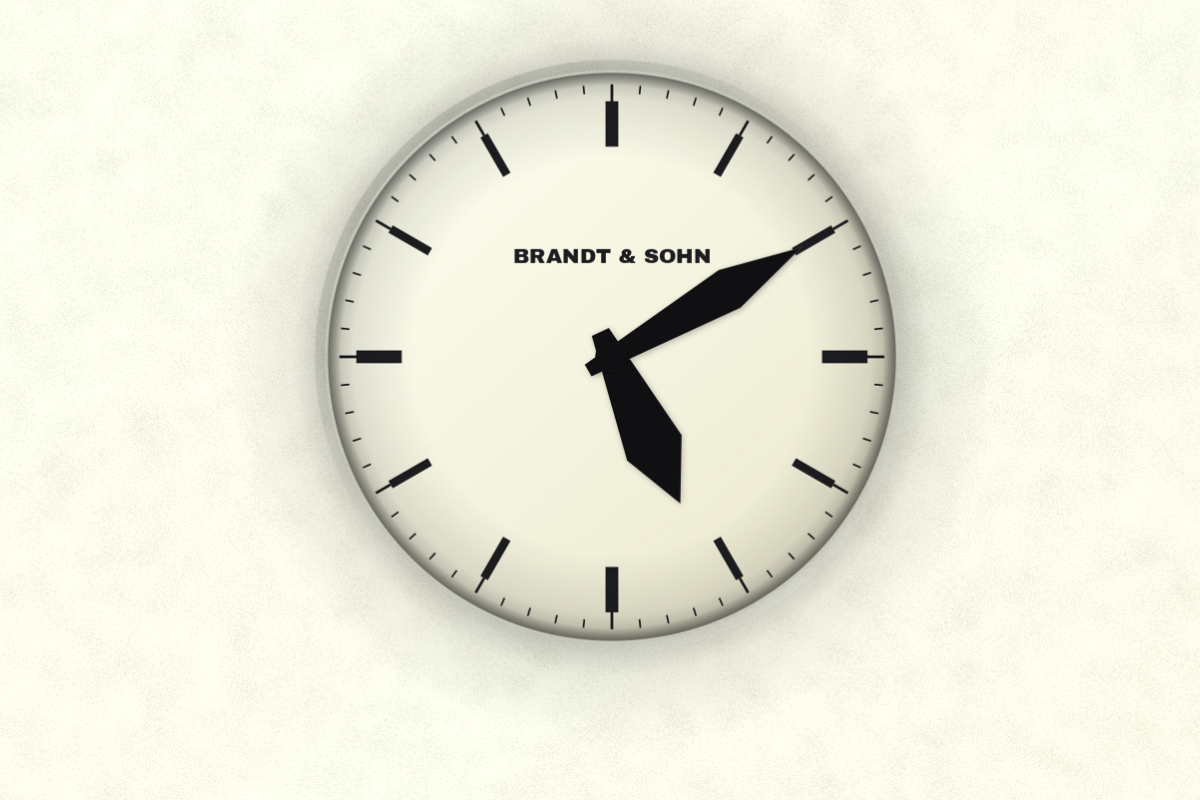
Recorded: 5 h 10 min
